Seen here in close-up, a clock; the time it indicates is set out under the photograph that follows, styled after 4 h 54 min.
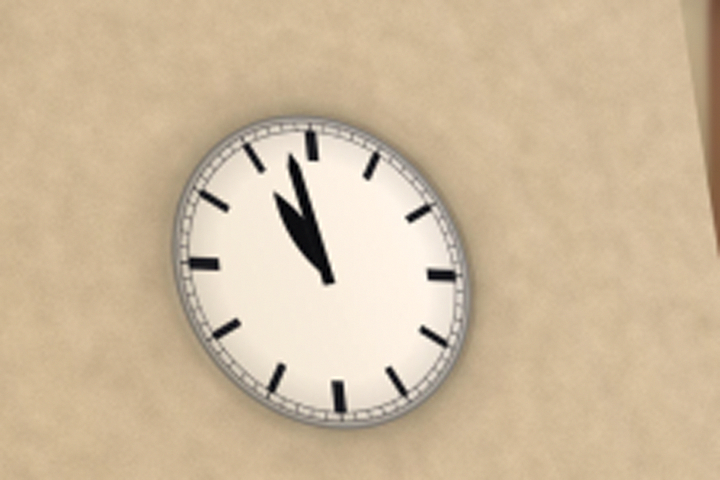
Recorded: 10 h 58 min
